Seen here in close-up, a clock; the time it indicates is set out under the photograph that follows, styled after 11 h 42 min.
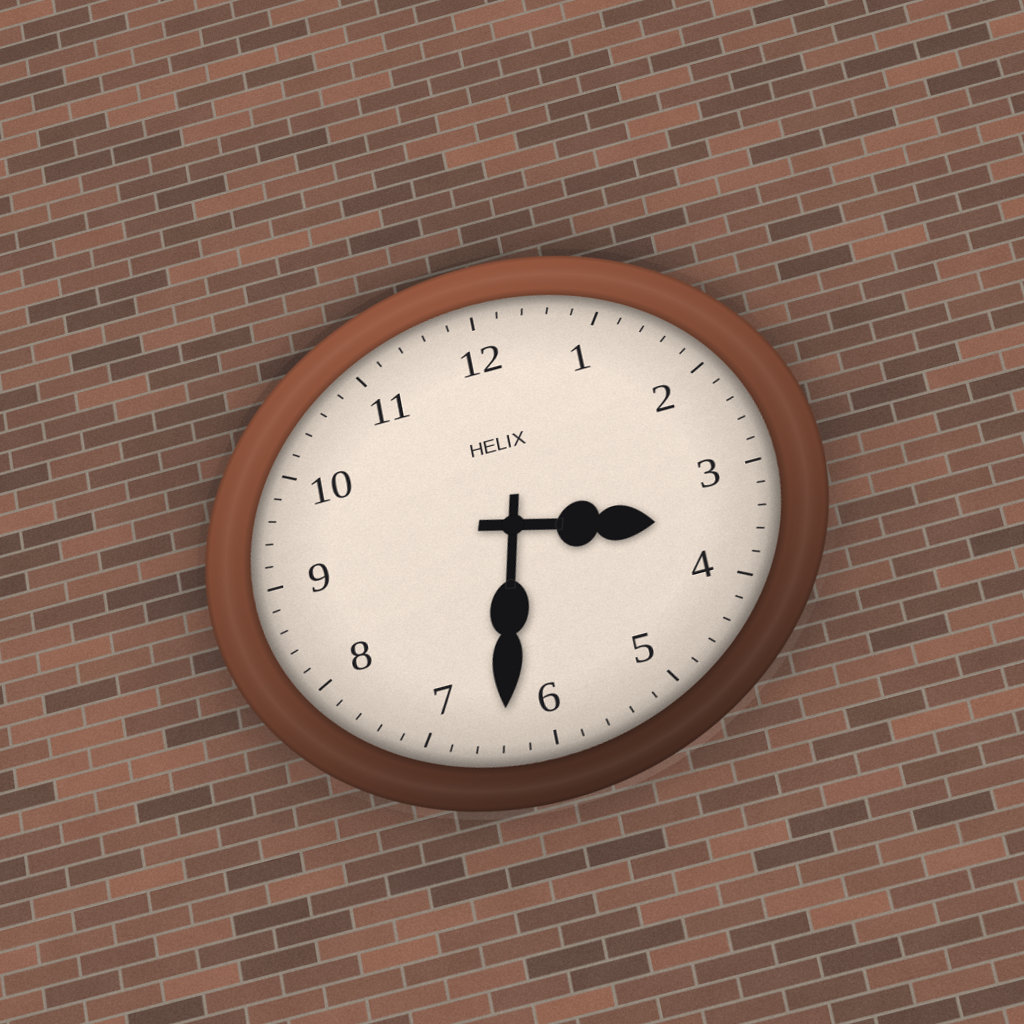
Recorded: 3 h 32 min
